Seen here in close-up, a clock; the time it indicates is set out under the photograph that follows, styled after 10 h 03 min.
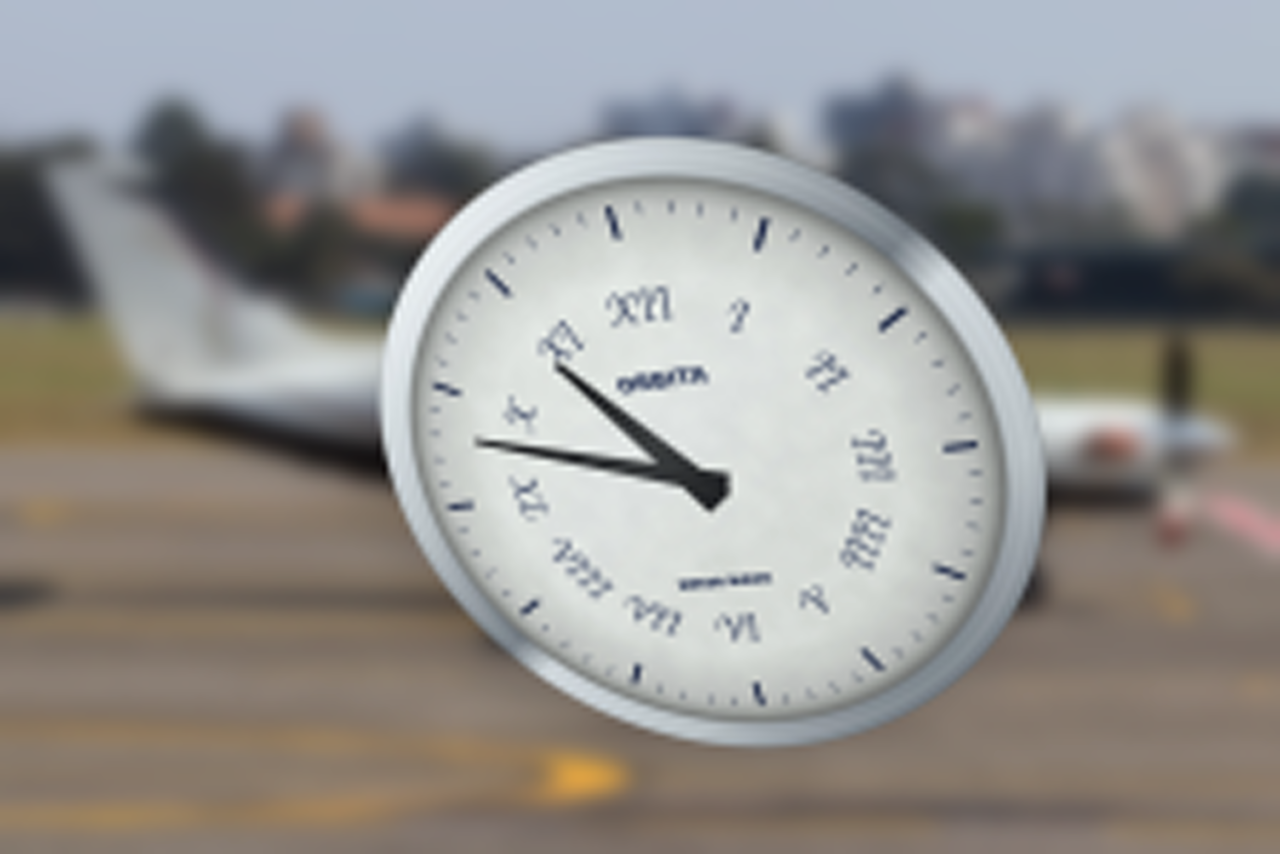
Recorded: 10 h 48 min
